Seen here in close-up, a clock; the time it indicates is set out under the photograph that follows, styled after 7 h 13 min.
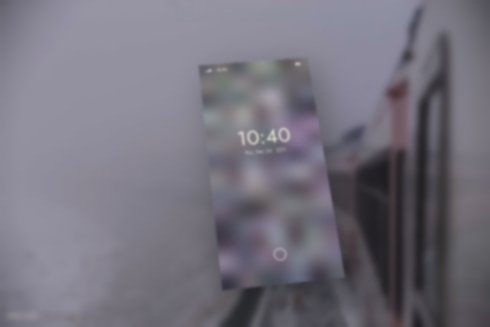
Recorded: 10 h 40 min
